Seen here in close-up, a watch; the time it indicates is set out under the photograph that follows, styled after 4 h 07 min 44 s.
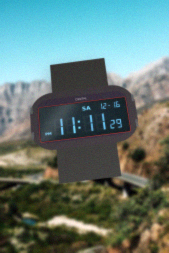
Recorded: 11 h 11 min 29 s
